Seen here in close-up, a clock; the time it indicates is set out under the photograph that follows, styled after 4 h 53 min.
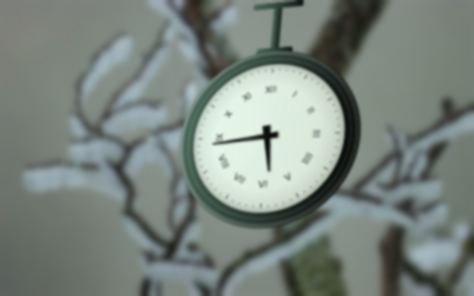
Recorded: 5 h 44 min
